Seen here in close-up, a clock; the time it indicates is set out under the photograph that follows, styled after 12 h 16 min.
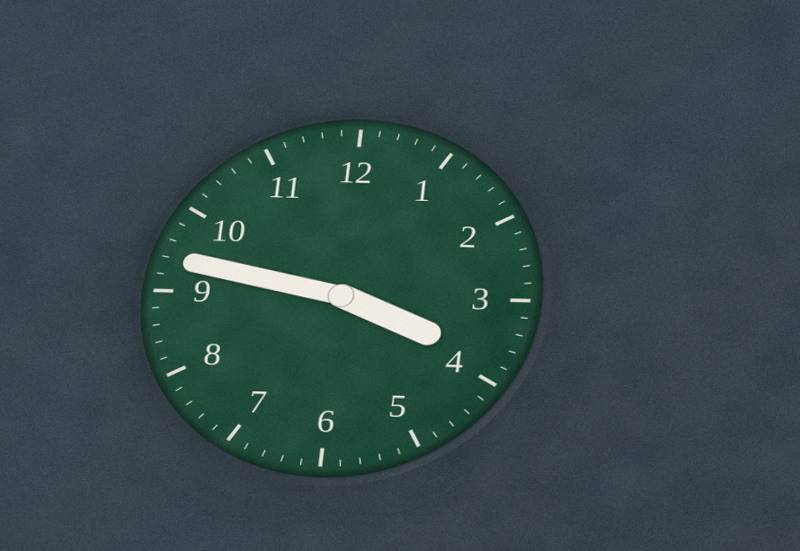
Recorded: 3 h 47 min
